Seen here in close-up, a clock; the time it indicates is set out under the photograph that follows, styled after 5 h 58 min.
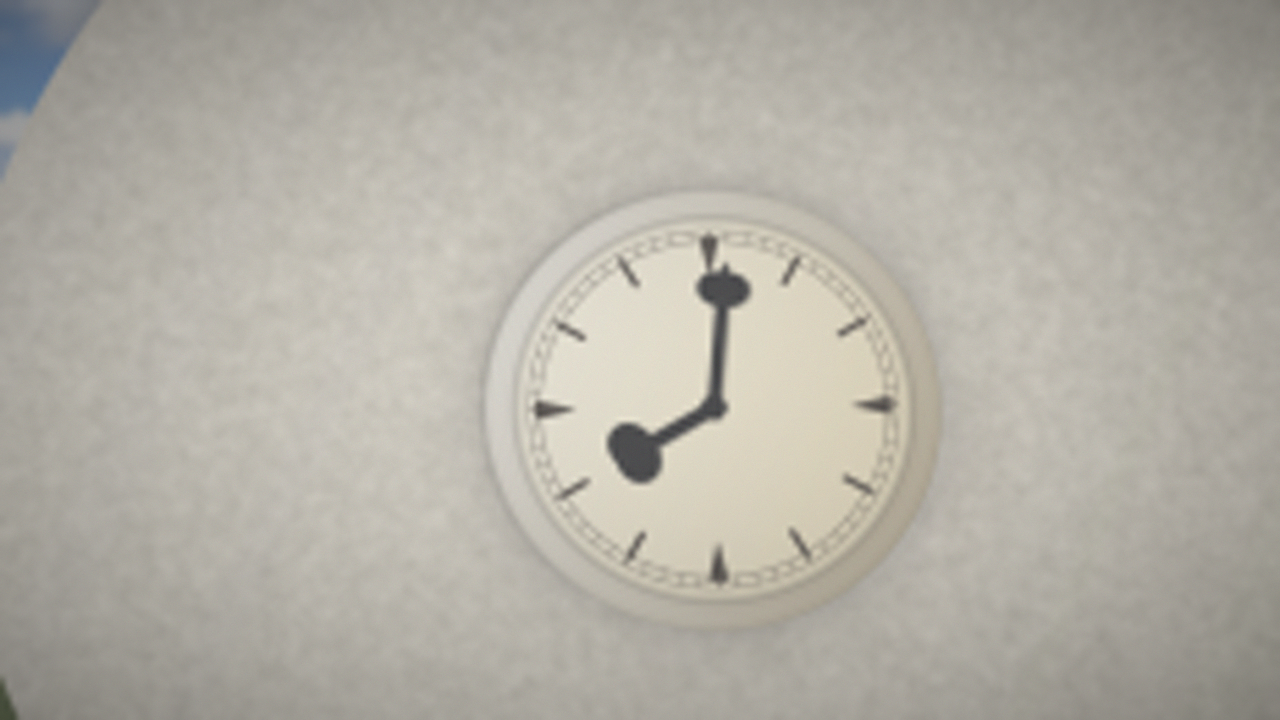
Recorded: 8 h 01 min
